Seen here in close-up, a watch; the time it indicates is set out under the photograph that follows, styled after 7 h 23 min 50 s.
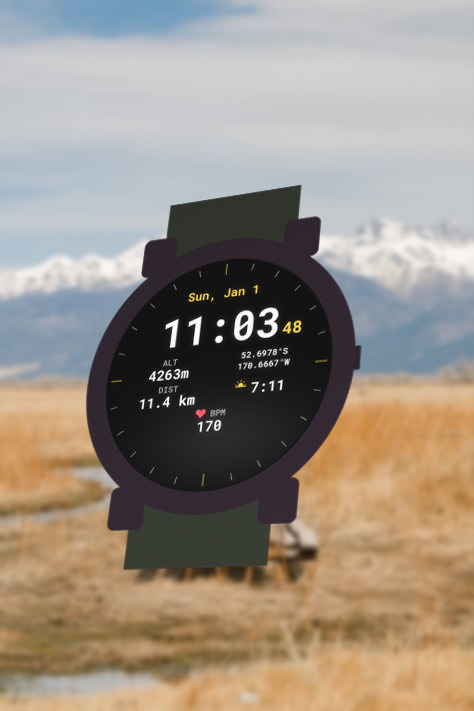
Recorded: 11 h 03 min 48 s
